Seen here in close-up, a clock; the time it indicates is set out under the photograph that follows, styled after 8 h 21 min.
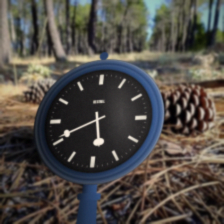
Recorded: 5 h 41 min
